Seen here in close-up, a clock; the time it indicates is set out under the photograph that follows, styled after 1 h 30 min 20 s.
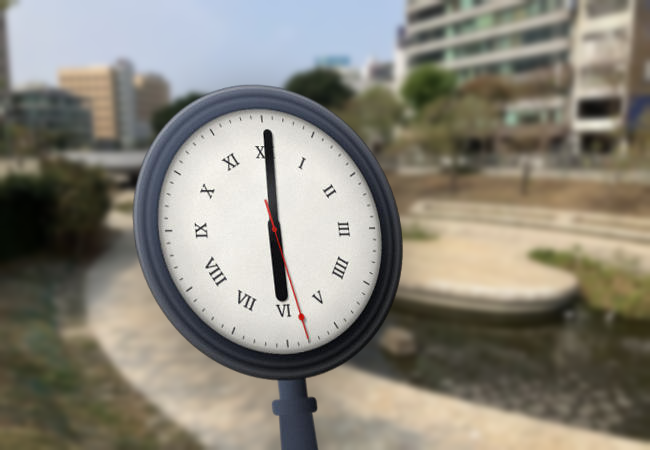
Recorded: 6 h 00 min 28 s
